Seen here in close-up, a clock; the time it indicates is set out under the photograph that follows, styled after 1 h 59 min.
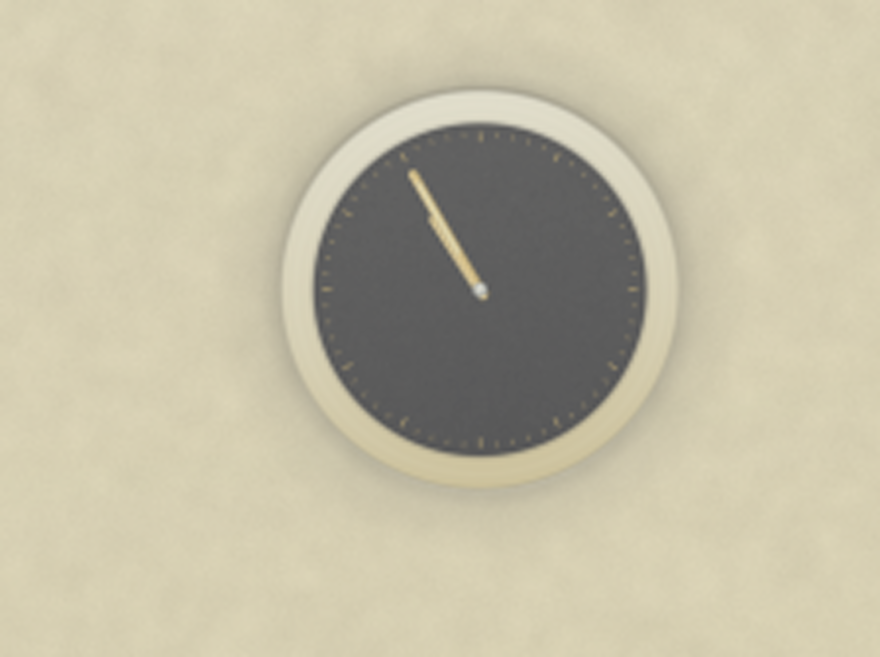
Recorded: 10 h 55 min
